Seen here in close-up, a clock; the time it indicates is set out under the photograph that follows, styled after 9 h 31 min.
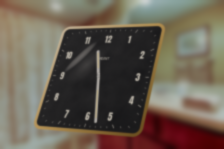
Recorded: 11 h 28 min
